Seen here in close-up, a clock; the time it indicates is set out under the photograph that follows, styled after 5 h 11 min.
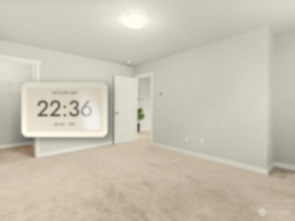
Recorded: 22 h 36 min
